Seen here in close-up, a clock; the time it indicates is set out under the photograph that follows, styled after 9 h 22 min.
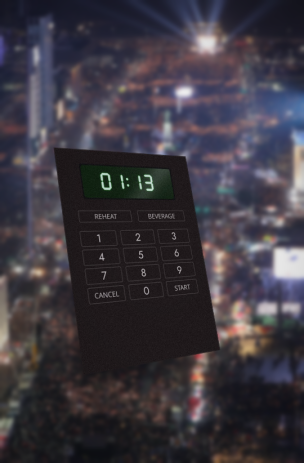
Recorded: 1 h 13 min
